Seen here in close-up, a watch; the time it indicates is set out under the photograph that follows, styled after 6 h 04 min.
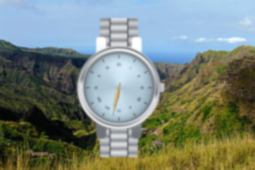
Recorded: 6 h 32 min
